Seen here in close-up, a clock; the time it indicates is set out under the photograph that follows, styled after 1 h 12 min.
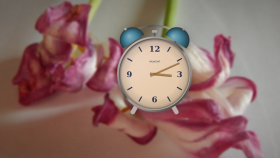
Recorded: 3 h 11 min
